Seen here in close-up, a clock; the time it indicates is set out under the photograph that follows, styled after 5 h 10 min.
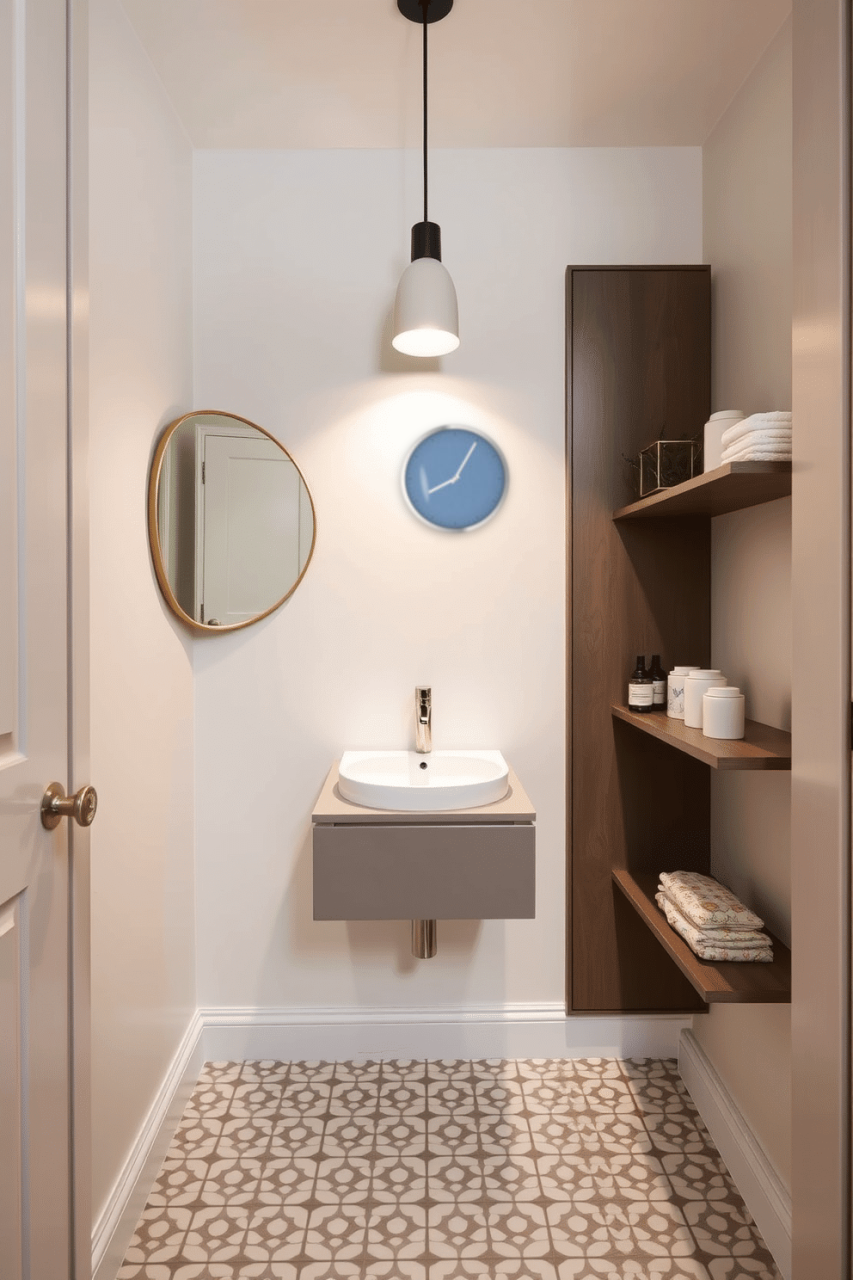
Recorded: 8 h 05 min
